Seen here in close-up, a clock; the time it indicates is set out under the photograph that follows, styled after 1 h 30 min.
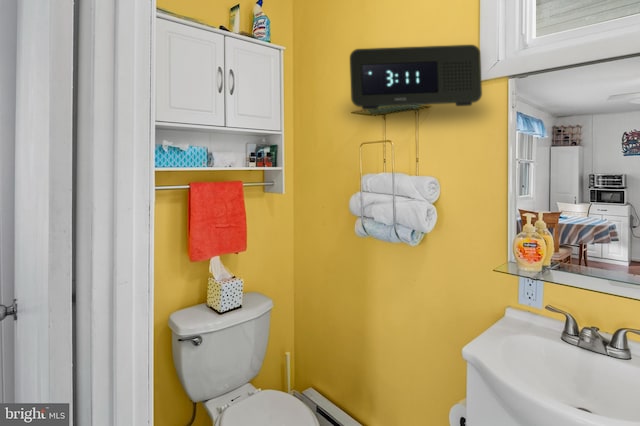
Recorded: 3 h 11 min
